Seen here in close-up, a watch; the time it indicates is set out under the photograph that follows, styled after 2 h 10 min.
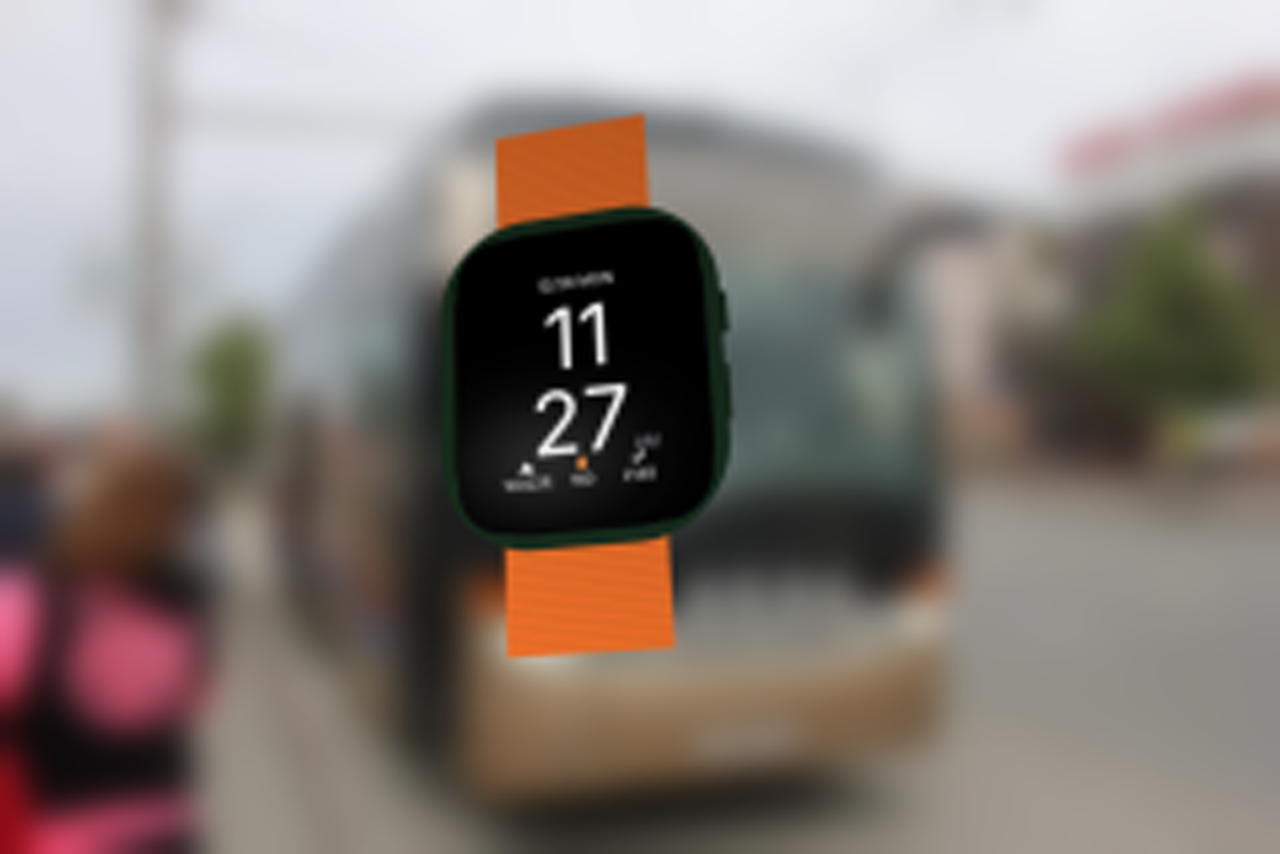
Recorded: 11 h 27 min
